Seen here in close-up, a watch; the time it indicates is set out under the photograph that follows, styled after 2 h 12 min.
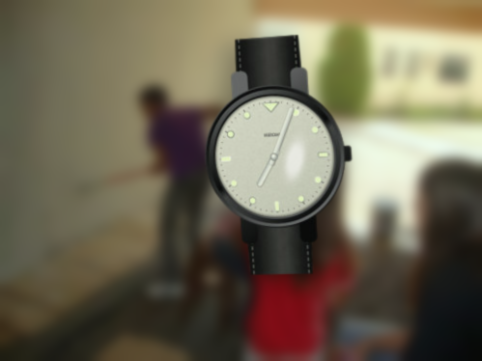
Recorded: 7 h 04 min
